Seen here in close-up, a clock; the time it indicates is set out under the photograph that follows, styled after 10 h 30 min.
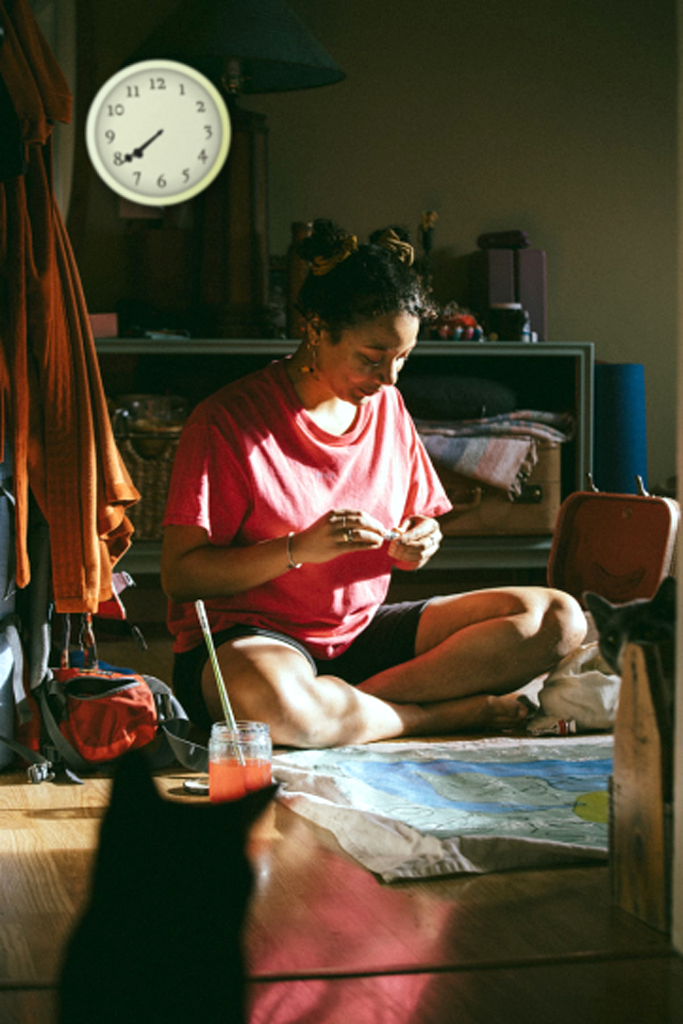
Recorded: 7 h 39 min
